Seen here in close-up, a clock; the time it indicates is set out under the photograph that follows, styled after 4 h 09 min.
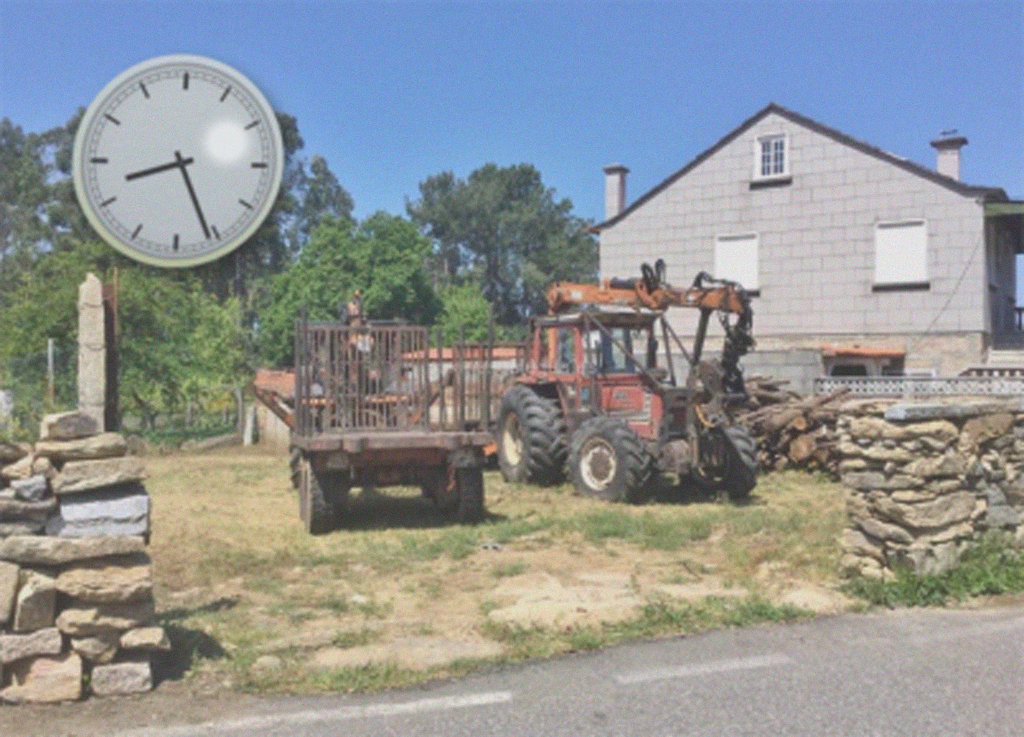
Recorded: 8 h 26 min
